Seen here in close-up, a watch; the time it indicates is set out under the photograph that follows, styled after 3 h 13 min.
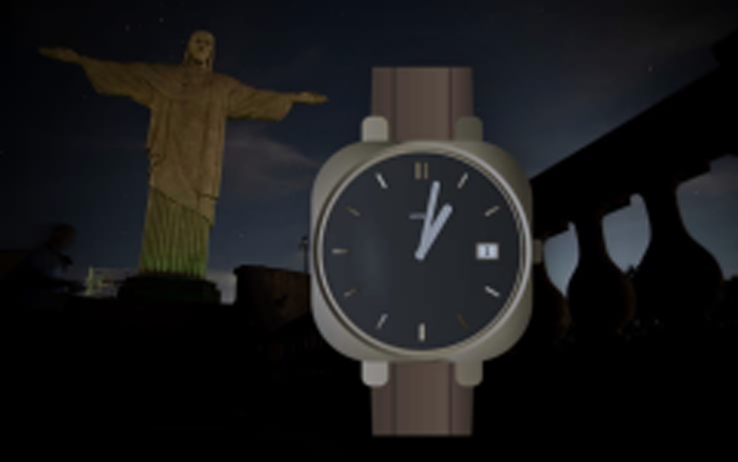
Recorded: 1 h 02 min
